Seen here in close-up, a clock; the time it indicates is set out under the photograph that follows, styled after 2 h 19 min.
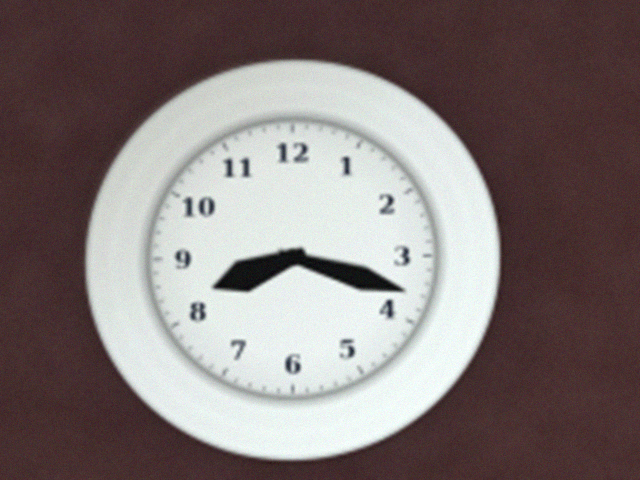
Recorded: 8 h 18 min
